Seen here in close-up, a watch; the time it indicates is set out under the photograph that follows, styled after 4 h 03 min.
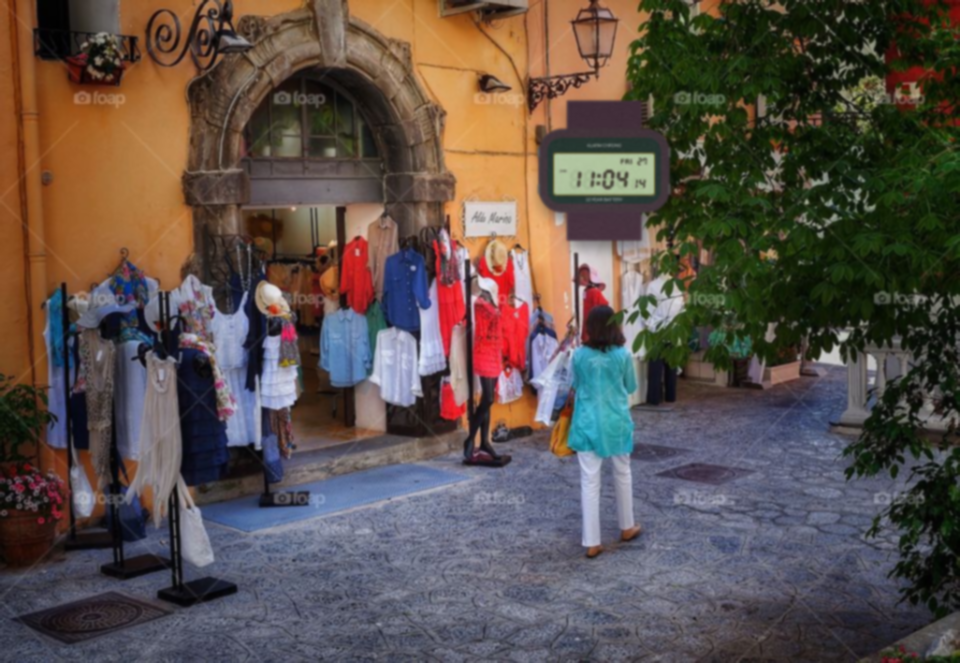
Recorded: 11 h 04 min
